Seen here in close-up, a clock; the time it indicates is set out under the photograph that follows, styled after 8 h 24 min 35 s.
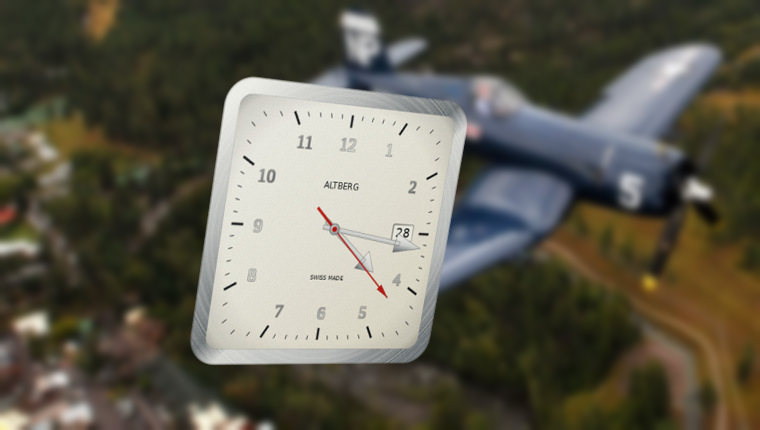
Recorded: 4 h 16 min 22 s
